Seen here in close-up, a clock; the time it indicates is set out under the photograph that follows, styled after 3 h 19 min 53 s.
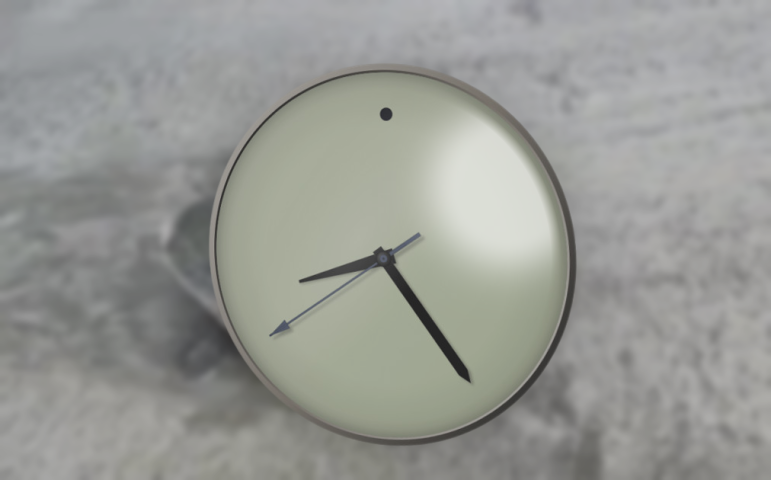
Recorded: 8 h 23 min 39 s
